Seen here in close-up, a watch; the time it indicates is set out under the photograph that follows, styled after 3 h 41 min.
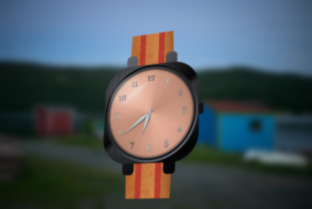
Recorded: 6 h 39 min
